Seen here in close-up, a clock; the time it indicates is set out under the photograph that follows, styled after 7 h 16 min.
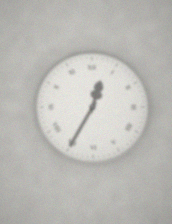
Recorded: 12 h 35 min
